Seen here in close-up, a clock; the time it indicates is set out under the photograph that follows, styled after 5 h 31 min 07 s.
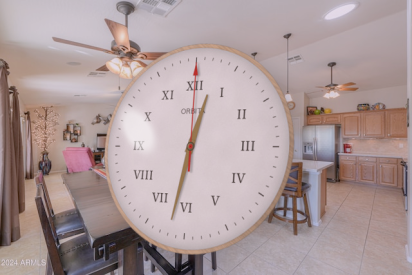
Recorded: 12 h 32 min 00 s
